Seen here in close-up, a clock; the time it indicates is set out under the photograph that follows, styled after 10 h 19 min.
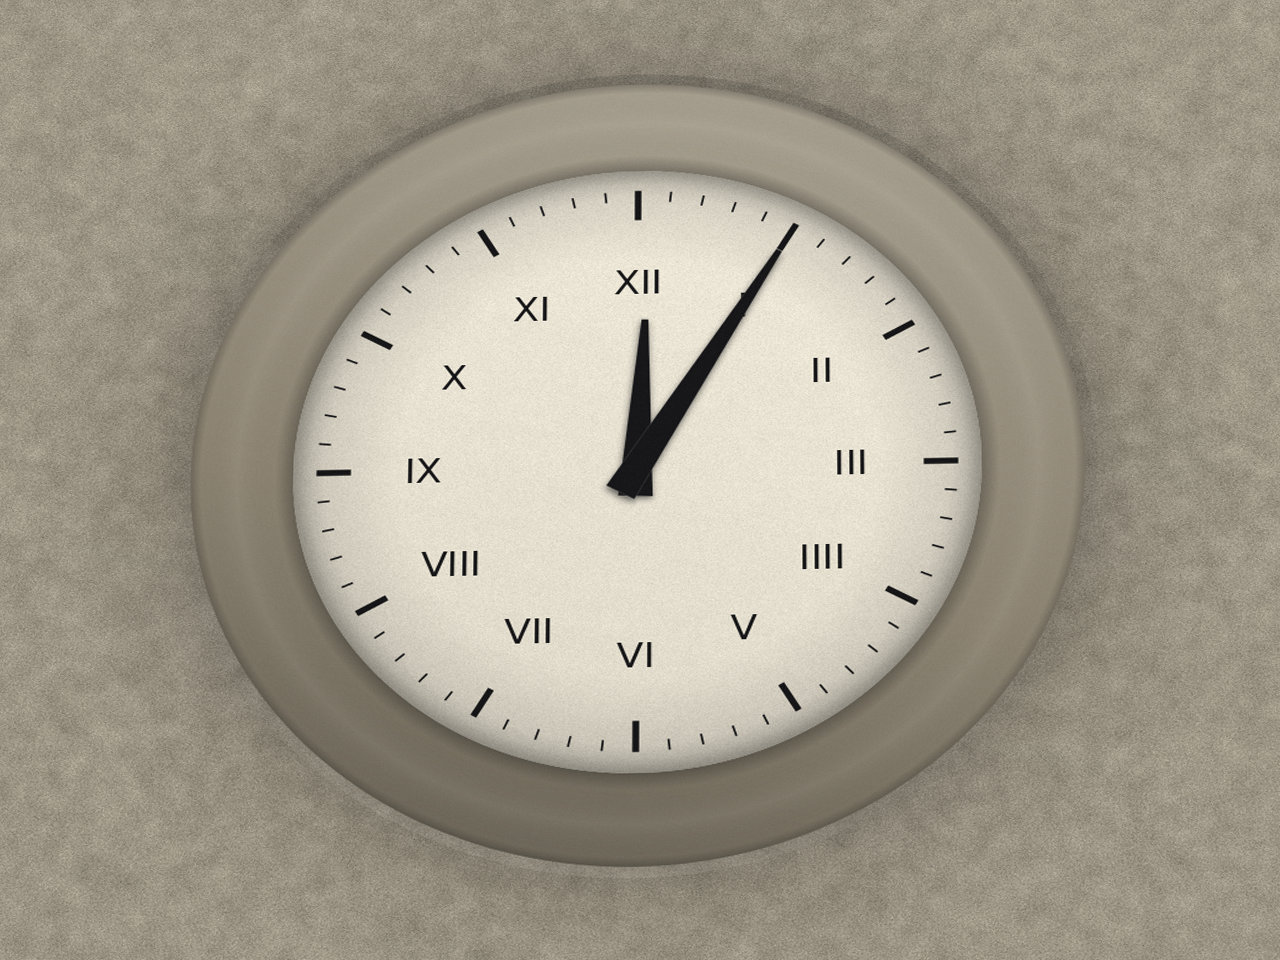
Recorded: 12 h 05 min
